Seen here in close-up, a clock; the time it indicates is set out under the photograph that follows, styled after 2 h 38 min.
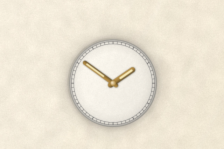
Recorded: 1 h 51 min
